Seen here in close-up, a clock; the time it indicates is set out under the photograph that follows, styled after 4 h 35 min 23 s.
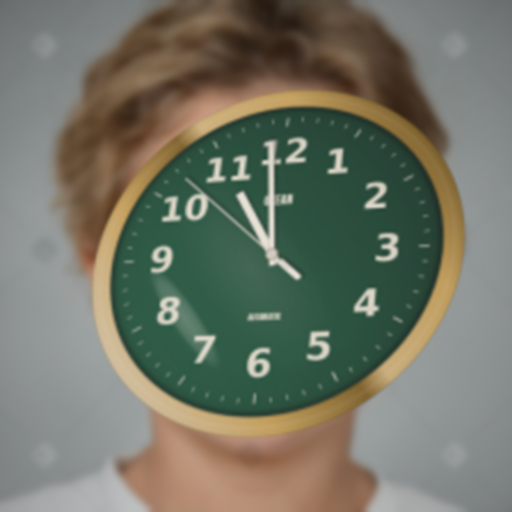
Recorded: 10 h 58 min 52 s
